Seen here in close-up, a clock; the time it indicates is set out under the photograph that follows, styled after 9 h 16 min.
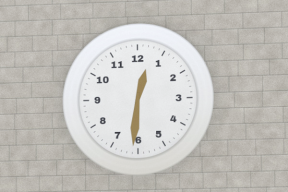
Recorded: 12 h 31 min
